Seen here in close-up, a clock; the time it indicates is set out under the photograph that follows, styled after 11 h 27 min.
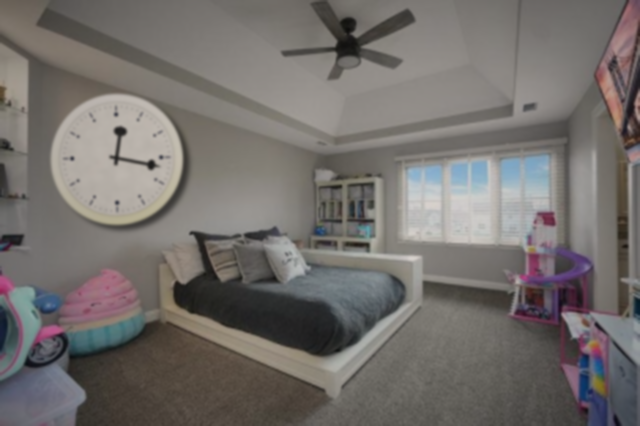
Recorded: 12 h 17 min
